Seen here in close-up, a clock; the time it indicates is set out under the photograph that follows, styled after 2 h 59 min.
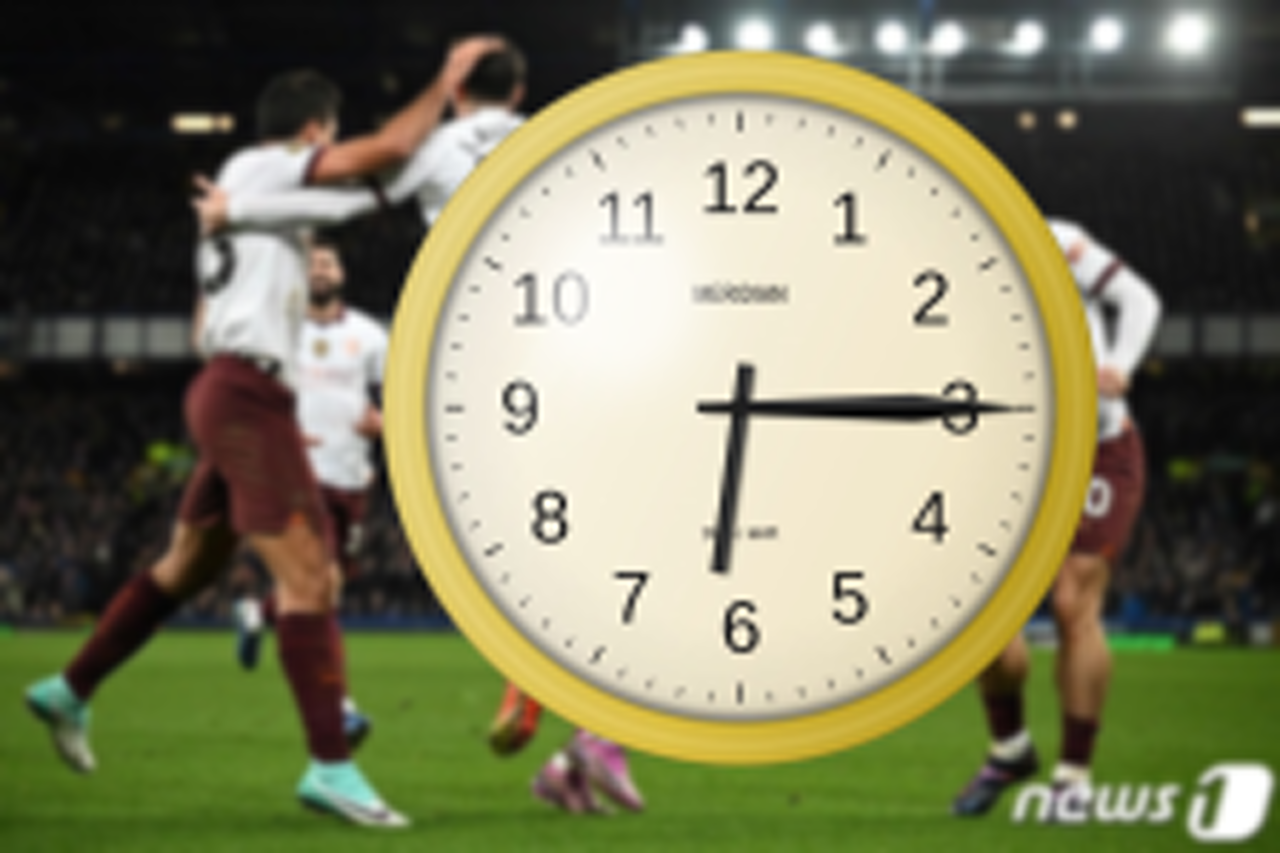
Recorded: 6 h 15 min
